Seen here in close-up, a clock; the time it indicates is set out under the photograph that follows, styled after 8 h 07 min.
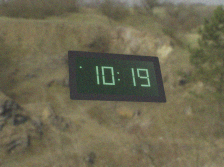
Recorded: 10 h 19 min
